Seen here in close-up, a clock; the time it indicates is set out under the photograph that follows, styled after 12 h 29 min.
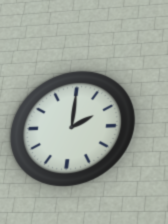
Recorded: 2 h 00 min
